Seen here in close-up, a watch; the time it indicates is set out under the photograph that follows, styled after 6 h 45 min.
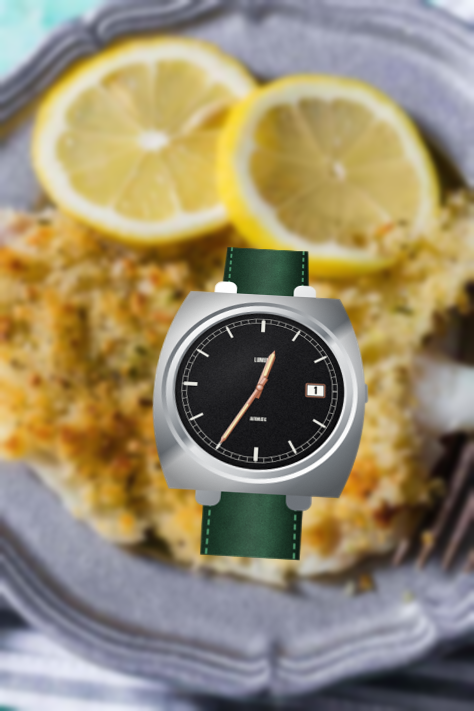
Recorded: 12 h 35 min
